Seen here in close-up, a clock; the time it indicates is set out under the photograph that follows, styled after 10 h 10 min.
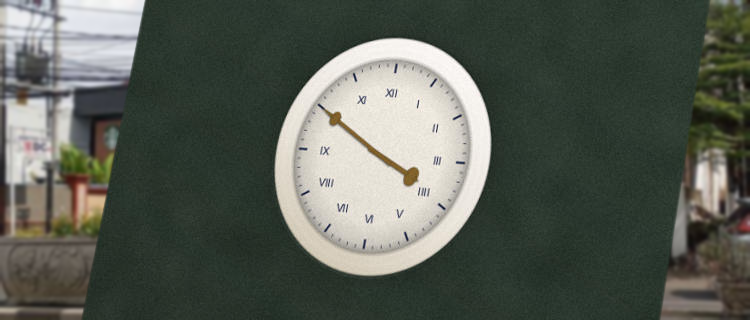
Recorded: 3 h 50 min
